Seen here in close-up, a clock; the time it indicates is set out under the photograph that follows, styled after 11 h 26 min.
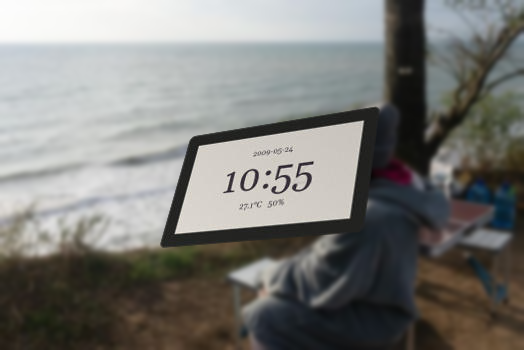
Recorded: 10 h 55 min
